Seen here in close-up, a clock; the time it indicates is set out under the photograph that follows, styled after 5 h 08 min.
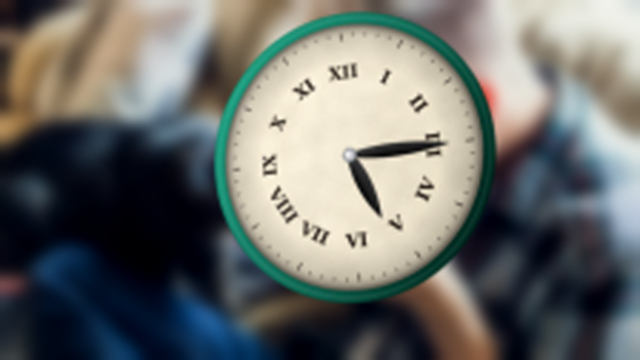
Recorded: 5 h 15 min
